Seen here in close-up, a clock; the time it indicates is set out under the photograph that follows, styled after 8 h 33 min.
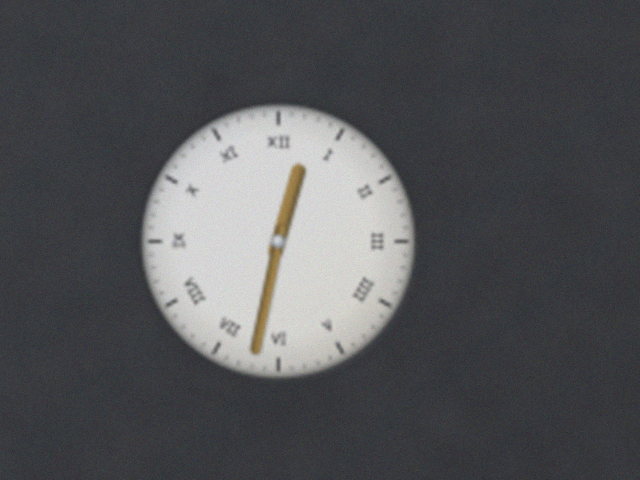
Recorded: 12 h 32 min
